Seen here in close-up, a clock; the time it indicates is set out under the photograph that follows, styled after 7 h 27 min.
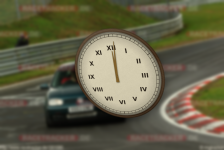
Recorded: 12 h 01 min
